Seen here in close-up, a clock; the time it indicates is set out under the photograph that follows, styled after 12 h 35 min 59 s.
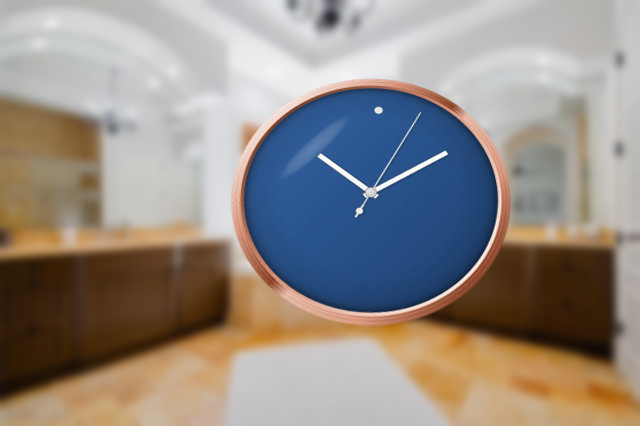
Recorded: 10 h 09 min 04 s
